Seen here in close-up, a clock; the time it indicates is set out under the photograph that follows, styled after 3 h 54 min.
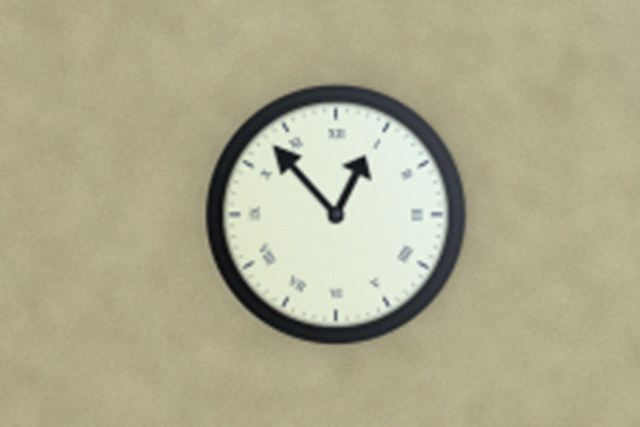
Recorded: 12 h 53 min
